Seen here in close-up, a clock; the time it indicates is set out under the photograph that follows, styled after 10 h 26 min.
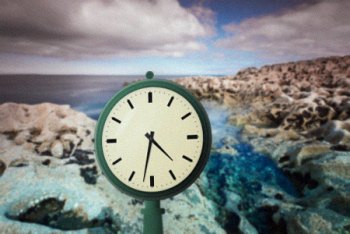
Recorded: 4 h 32 min
